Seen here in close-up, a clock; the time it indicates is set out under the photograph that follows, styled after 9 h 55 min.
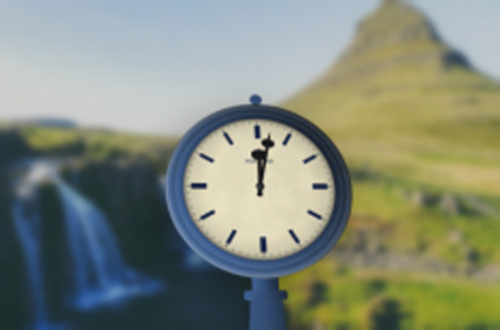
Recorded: 12 h 02 min
